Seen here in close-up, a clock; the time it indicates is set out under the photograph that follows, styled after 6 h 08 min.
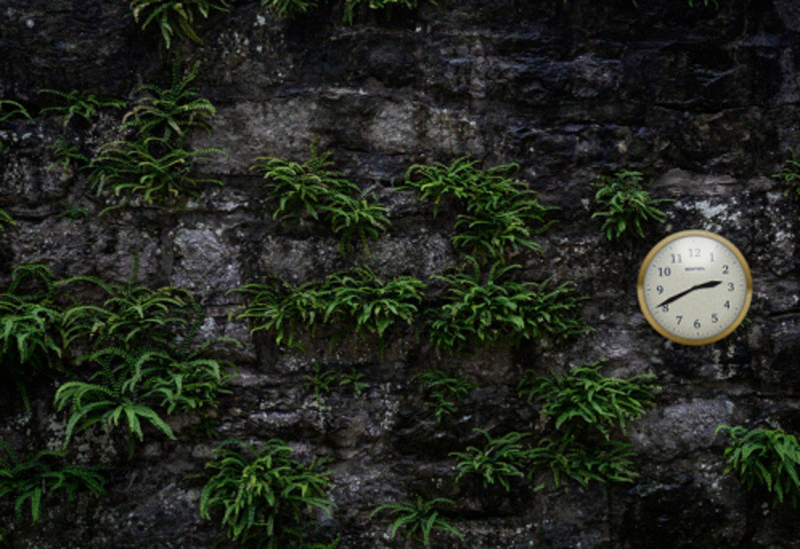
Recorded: 2 h 41 min
